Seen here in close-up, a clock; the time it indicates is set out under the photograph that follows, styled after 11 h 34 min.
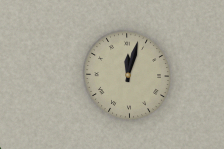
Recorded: 12 h 03 min
